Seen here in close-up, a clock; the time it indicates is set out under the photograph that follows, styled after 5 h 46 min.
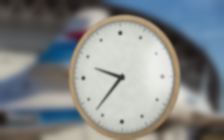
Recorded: 9 h 37 min
